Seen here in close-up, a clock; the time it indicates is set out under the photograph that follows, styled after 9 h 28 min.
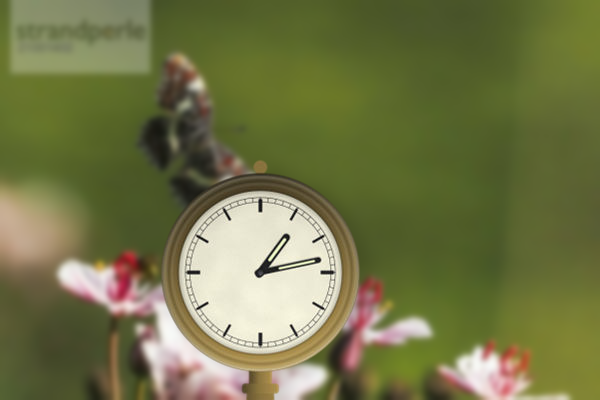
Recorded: 1 h 13 min
